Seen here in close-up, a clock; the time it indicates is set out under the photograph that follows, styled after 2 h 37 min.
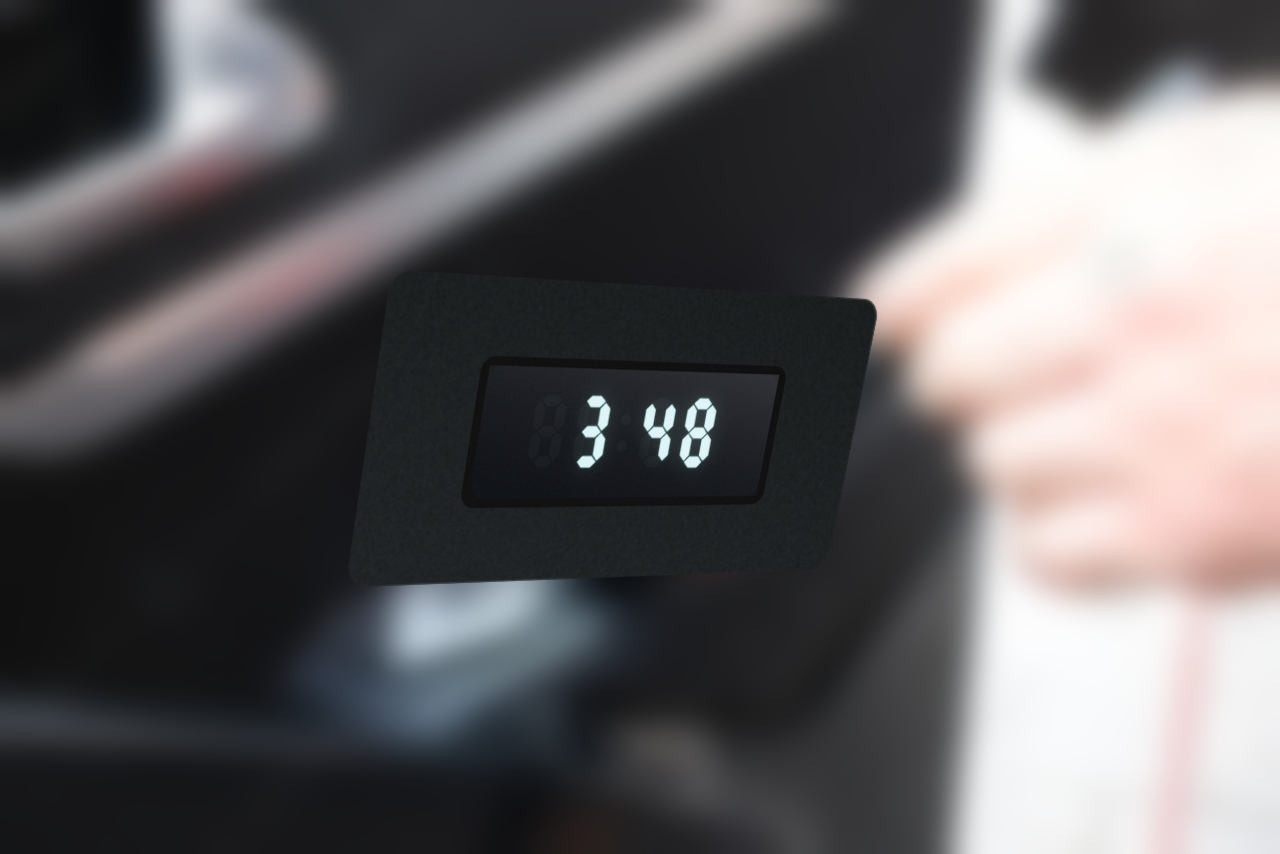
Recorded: 3 h 48 min
